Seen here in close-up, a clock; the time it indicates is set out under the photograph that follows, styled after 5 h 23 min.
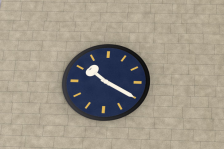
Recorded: 10 h 20 min
